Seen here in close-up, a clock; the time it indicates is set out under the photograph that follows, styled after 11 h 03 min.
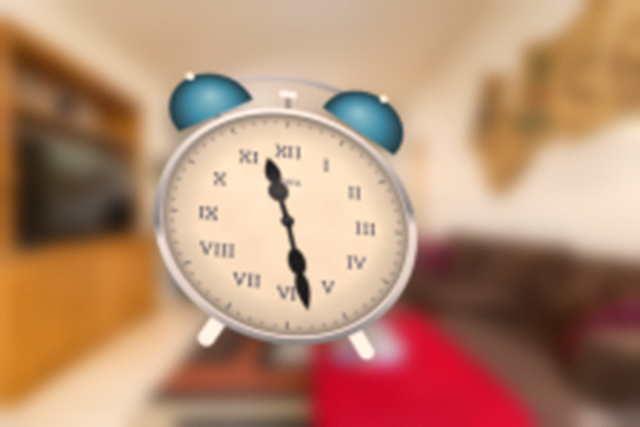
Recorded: 11 h 28 min
